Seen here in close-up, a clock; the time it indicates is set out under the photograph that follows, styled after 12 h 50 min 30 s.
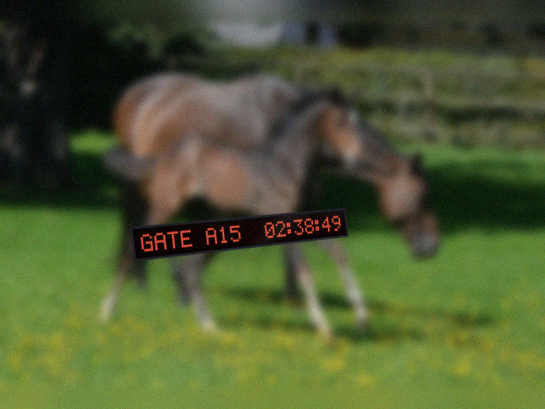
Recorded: 2 h 38 min 49 s
